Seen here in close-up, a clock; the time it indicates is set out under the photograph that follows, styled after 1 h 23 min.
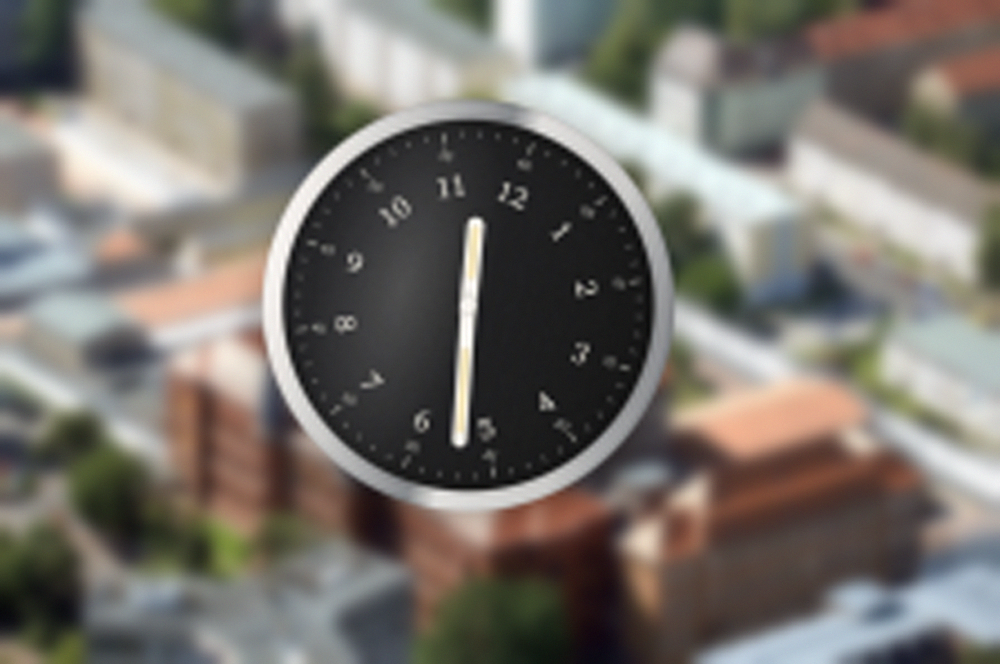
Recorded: 11 h 27 min
